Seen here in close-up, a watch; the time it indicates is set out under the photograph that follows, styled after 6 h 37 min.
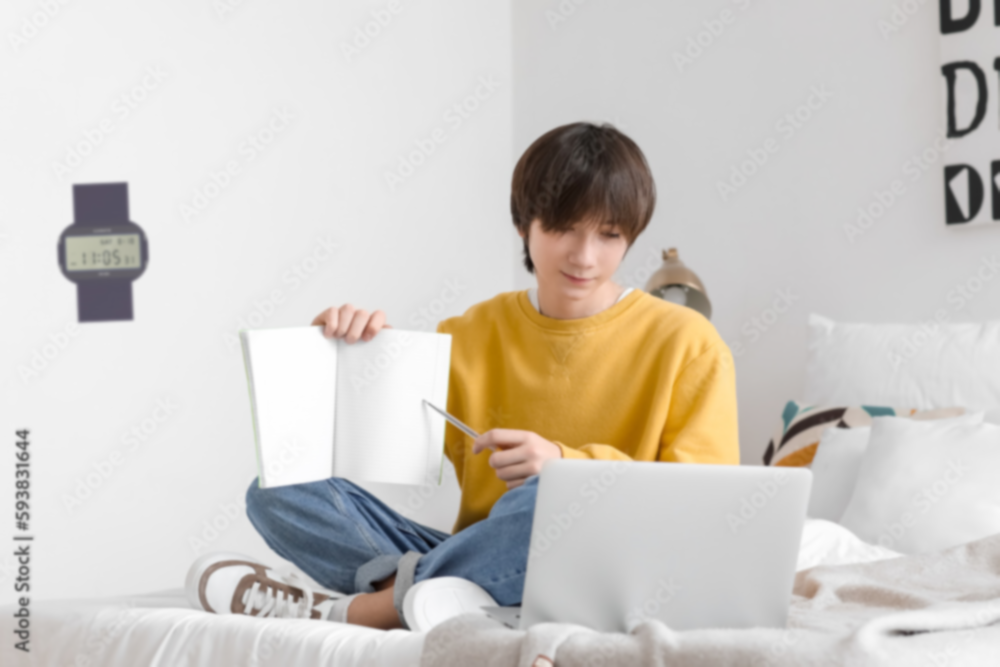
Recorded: 11 h 05 min
